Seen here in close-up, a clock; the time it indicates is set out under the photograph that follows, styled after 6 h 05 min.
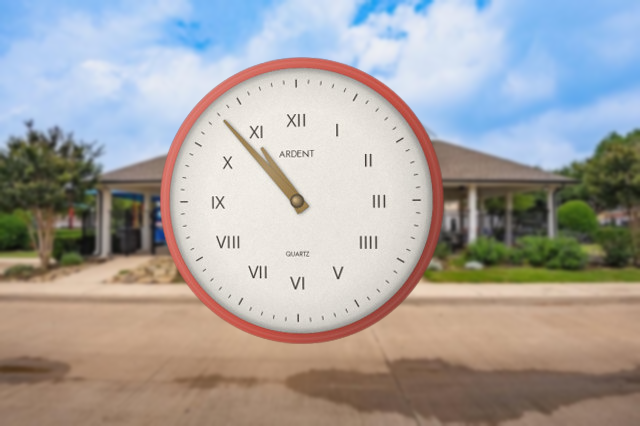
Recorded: 10 h 53 min
